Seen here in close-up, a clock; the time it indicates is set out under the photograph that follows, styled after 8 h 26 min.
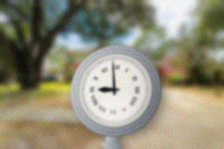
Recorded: 8 h 59 min
